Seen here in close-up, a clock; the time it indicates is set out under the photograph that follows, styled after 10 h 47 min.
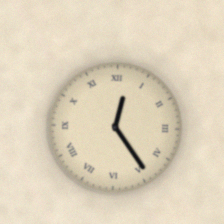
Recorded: 12 h 24 min
